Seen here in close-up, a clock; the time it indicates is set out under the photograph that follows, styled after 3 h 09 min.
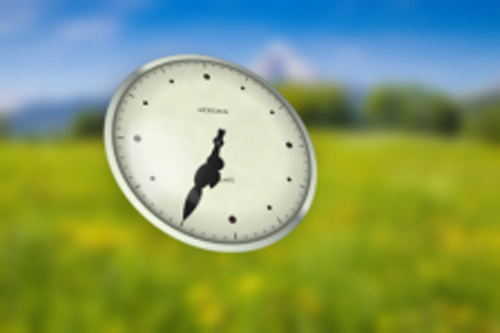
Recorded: 6 h 35 min
